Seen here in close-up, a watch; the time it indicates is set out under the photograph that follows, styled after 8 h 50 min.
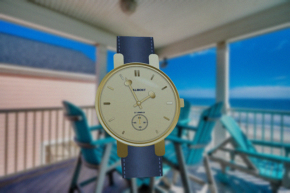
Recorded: 1 h 56 min
